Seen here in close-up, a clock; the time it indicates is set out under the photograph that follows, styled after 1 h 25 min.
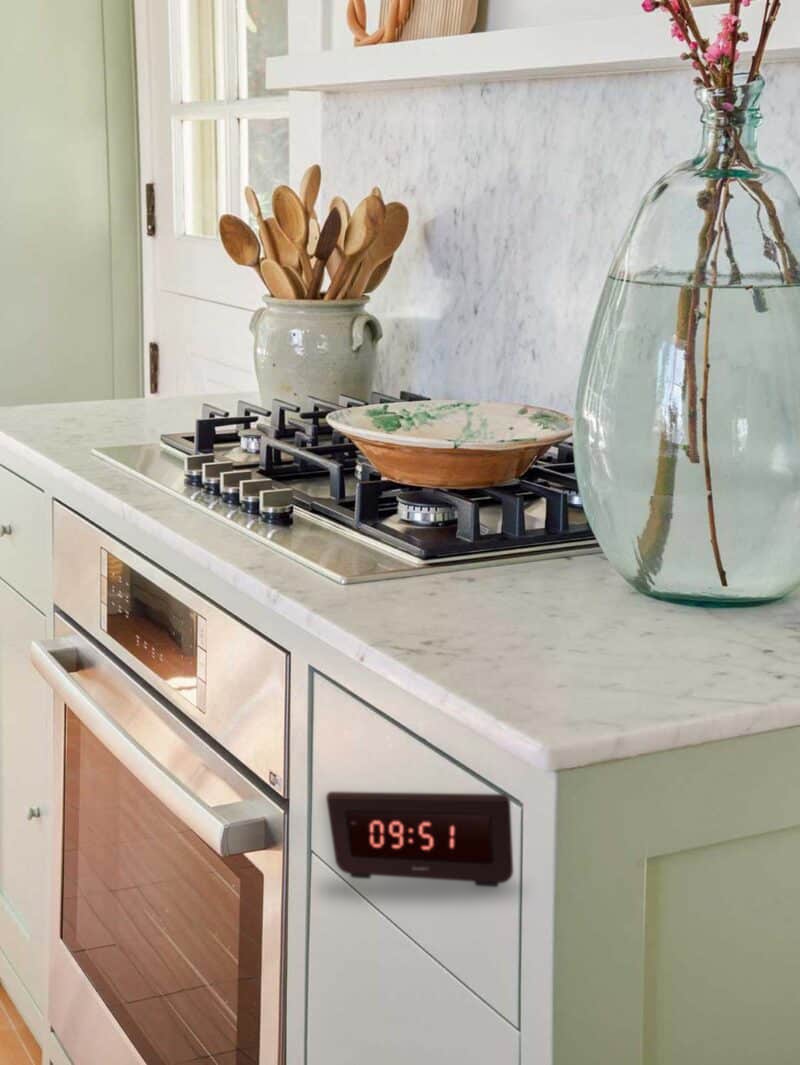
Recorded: 9 h 51 min
